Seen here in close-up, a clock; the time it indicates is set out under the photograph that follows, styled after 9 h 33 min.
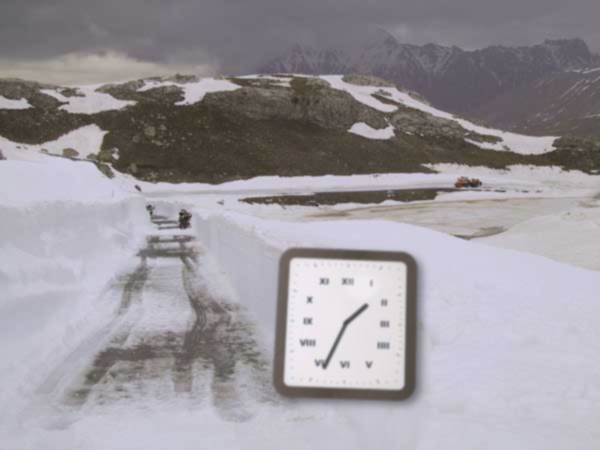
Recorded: 1 h 34 min
